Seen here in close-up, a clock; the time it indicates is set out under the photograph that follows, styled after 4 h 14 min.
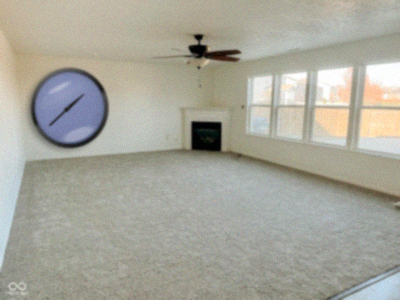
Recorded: 1 h 38 min
